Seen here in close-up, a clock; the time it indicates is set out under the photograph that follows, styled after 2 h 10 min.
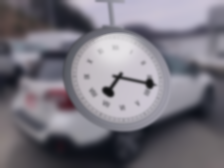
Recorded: 7 h 17 min
